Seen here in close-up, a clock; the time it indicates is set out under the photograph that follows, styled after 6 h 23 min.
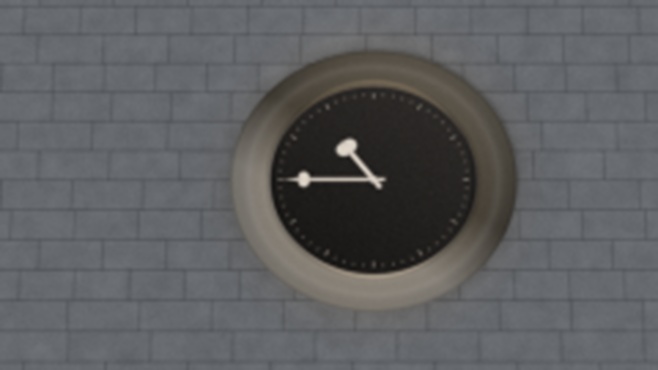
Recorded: 10 h 45 min
